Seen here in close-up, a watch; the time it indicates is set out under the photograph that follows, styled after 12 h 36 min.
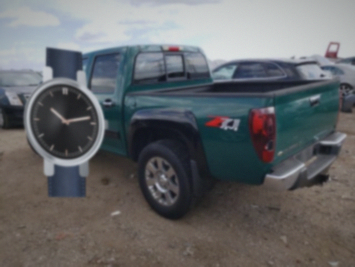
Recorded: 10 h 13 min
